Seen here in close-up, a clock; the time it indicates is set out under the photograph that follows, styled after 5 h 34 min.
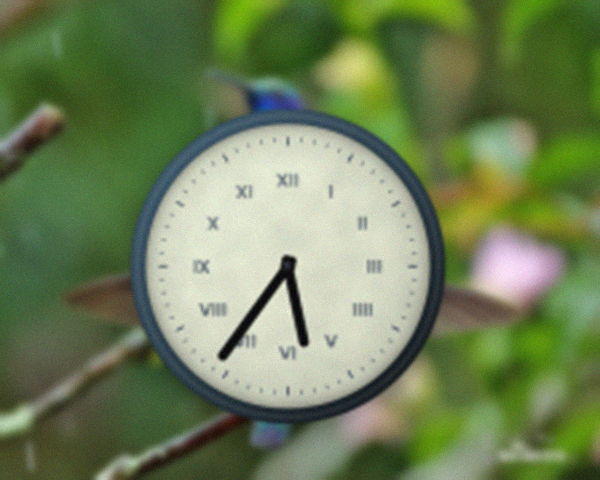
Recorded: 5 h 36 min
